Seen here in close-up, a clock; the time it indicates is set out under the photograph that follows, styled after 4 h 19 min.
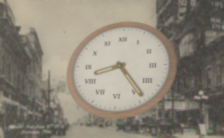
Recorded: 8 h 24 min
